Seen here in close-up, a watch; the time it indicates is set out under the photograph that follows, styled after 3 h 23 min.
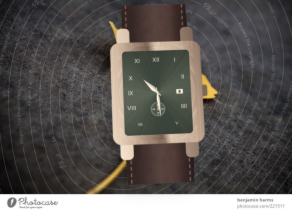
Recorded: 10 h 29 min
